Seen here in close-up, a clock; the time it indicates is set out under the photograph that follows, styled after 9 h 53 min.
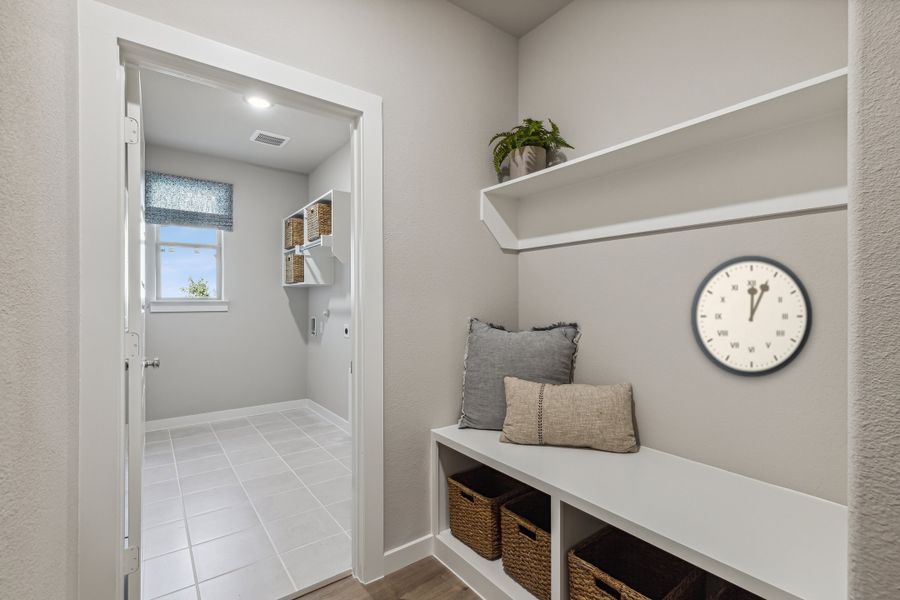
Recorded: 12 h 04 min
